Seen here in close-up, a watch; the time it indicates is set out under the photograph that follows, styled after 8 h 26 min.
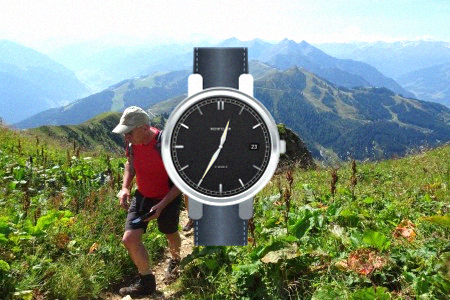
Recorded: 12 h 35 min
